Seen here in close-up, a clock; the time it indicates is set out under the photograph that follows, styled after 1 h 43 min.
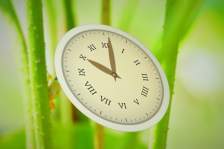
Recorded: 10 h 01 min
